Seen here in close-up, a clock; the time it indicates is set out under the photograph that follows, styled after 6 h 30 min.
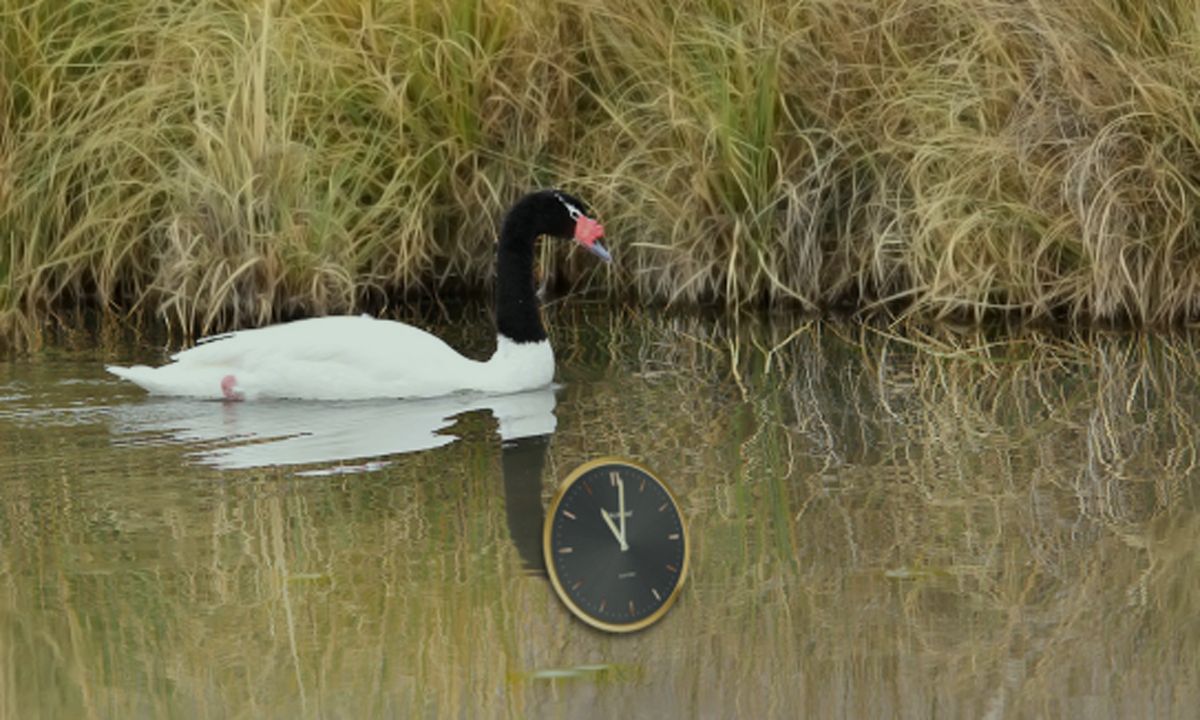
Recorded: 11 h 01 min
